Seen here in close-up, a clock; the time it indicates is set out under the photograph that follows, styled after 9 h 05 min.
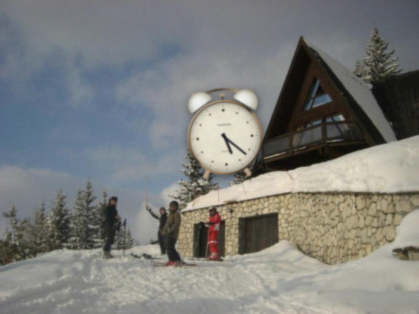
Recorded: 5 h 22 min
